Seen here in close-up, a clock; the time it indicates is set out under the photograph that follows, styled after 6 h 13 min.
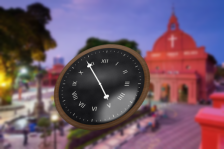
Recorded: 4 h 54 min
